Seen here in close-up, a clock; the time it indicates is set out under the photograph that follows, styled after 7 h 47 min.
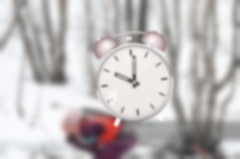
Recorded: 10 h 01 min
